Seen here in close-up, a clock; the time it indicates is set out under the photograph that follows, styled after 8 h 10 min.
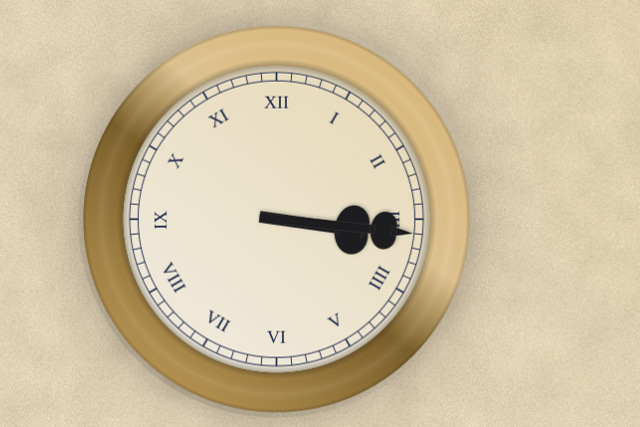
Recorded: 3 h 16 min
